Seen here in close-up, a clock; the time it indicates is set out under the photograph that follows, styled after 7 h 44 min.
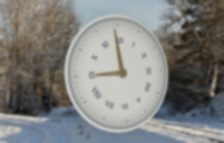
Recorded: 8 h 59 min
